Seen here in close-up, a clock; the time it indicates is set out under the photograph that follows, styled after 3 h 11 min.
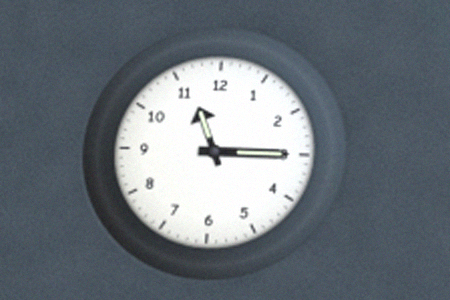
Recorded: 11 h 15 min
